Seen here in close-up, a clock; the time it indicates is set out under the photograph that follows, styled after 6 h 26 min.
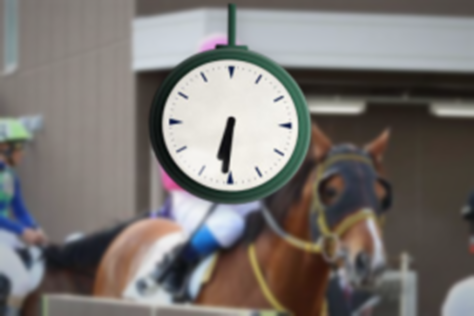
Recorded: 6 h 31 min
